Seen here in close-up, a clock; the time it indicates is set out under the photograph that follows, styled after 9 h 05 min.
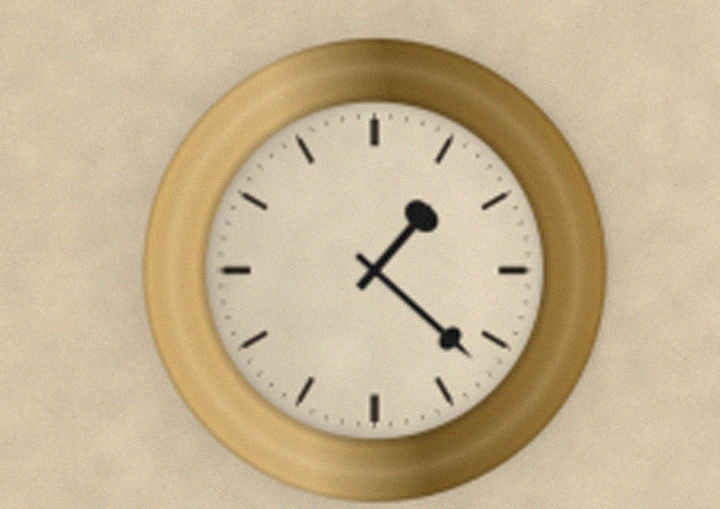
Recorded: 1 h 22 min
